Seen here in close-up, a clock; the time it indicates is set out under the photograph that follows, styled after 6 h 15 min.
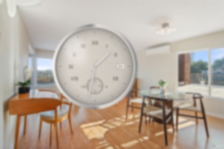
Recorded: 1 h 32 min
